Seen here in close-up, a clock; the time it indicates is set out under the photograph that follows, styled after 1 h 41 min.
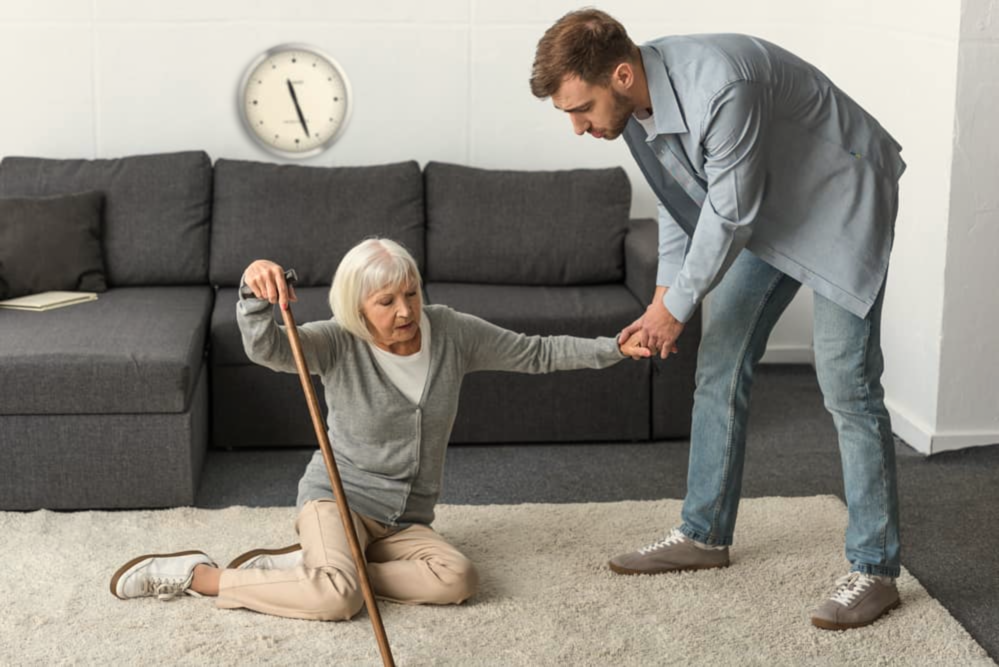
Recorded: 11 h 27 min
